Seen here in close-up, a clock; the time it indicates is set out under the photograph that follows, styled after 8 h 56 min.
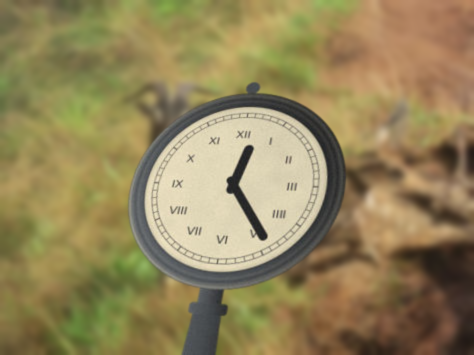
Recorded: 12 h 24 min
